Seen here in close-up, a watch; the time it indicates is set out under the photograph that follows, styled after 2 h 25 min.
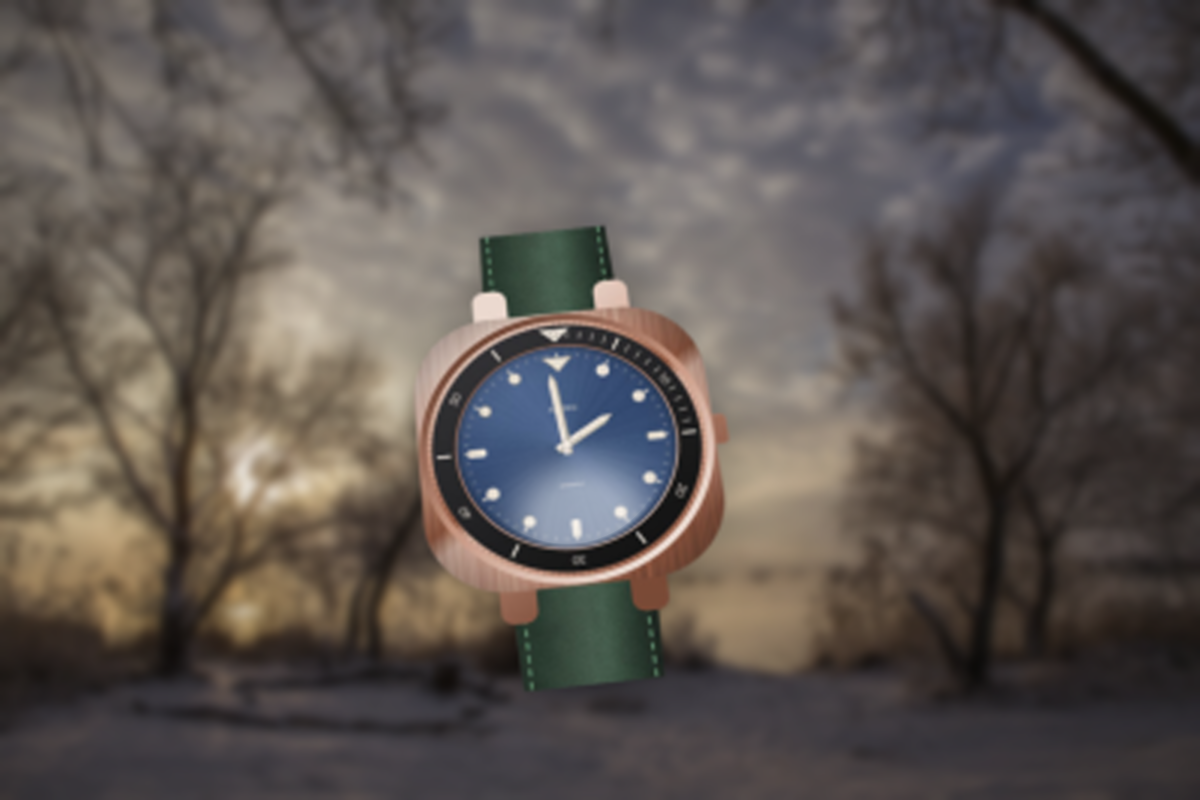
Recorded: 1 h 59 min
